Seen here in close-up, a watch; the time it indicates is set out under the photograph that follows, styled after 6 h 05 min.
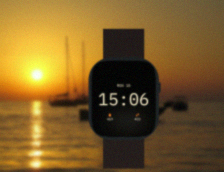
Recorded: 15 h 06 min
